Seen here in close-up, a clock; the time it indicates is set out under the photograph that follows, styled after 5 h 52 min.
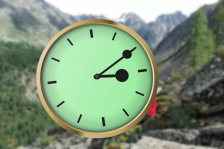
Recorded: 3 h 10 min
